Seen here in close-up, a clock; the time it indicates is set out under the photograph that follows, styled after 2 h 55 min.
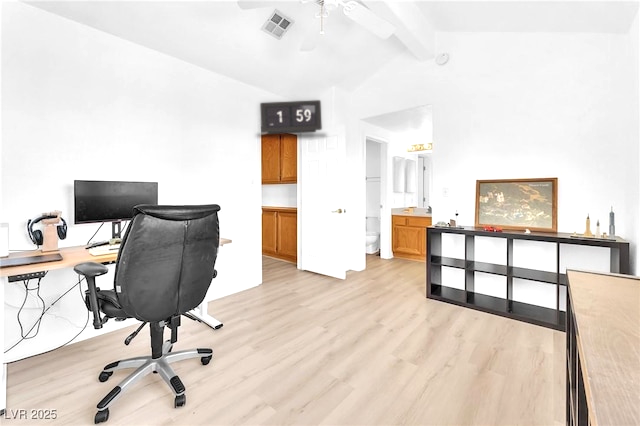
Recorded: 1 h 59 min
